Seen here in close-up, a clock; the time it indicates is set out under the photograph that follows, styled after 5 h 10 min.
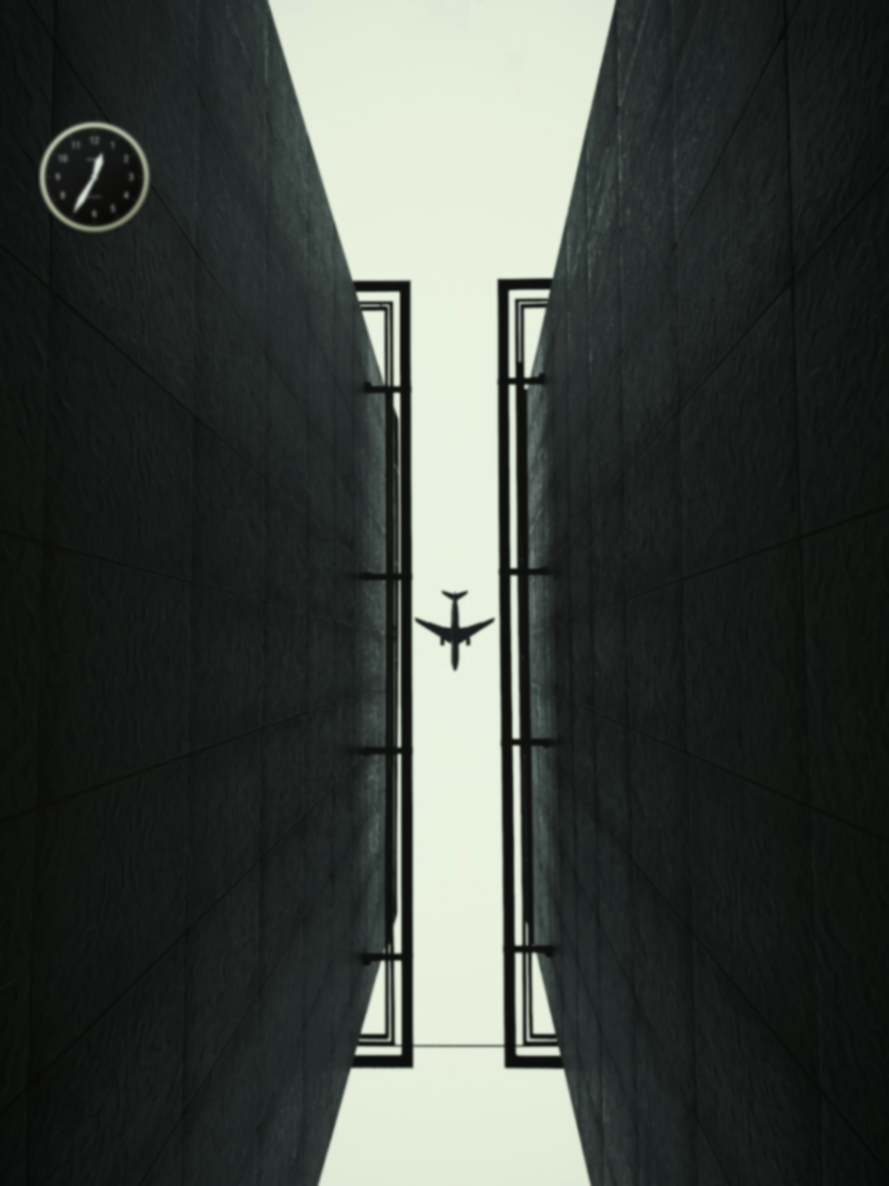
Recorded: 12 h 35 min
